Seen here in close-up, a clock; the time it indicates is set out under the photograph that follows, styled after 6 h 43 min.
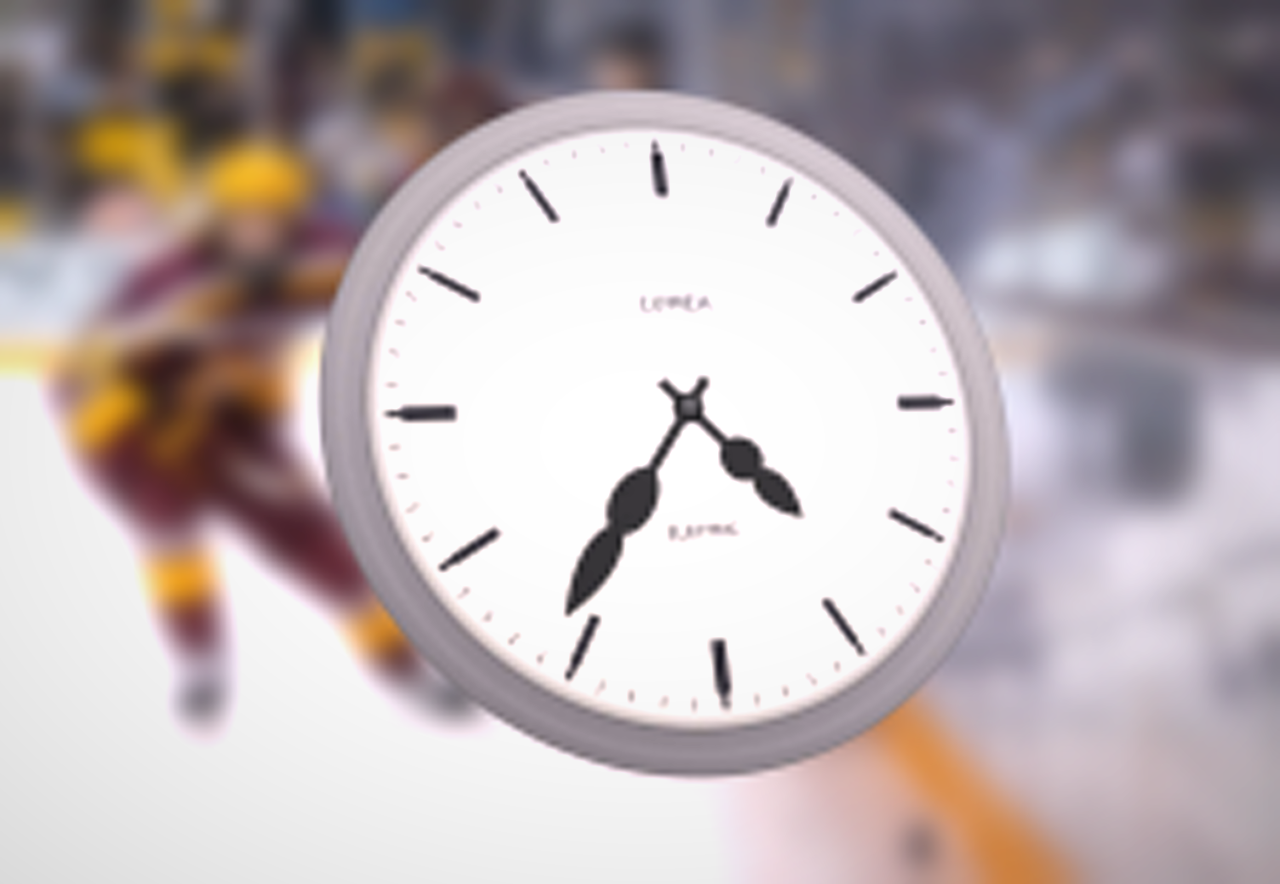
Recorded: 4 h 36 min
